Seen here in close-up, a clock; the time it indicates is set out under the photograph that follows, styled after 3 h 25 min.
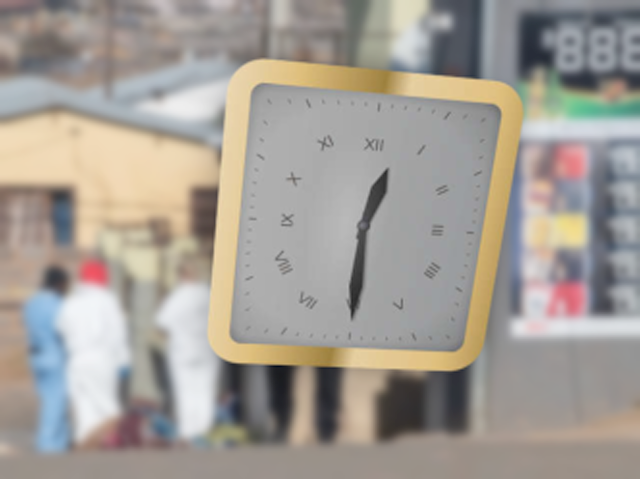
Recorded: 12 h 30 min
